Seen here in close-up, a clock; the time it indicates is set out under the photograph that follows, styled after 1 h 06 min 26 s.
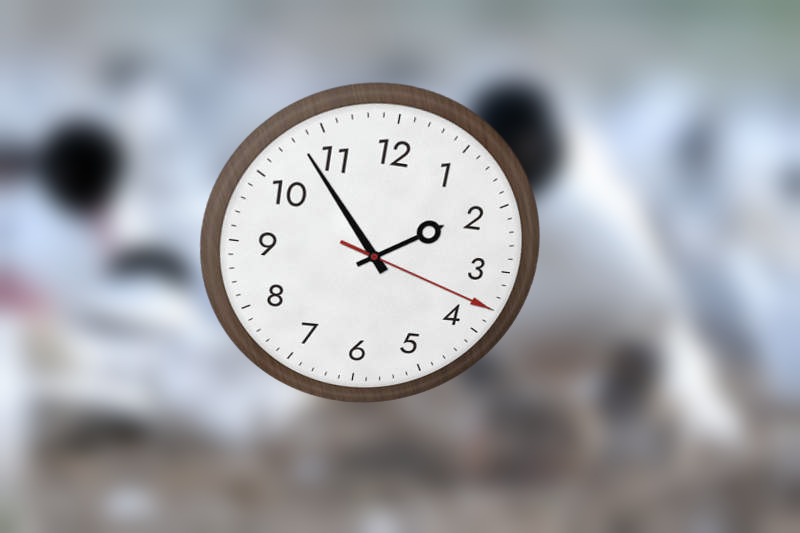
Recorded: 1 h 53 min 18 s
